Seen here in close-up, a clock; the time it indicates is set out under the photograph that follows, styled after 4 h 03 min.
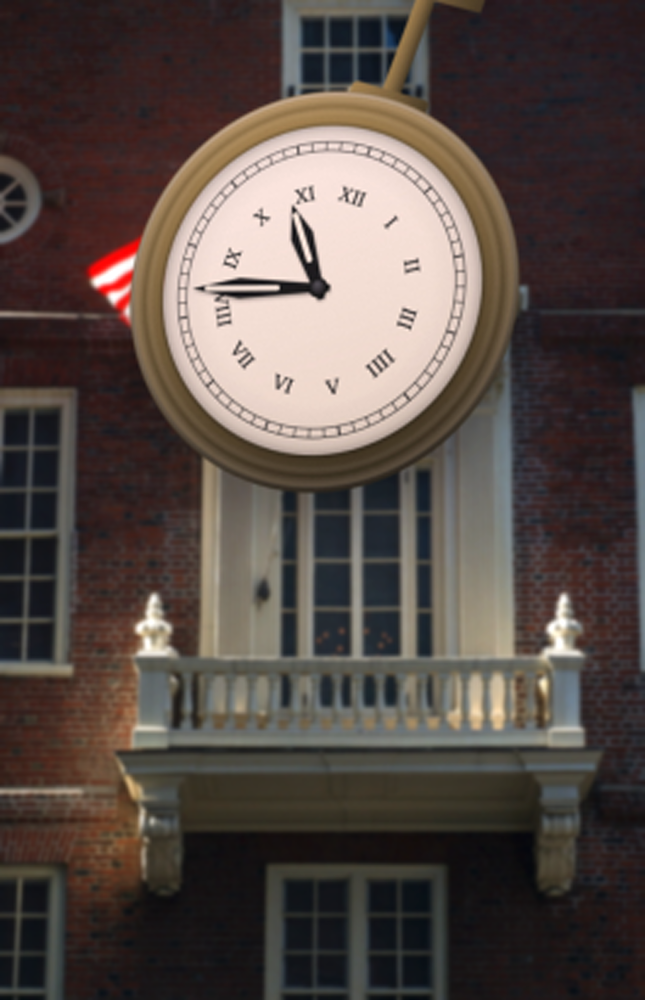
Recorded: 10 h 42 min
